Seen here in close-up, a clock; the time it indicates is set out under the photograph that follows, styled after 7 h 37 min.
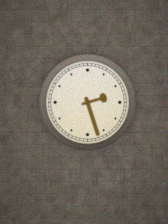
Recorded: 2 h 27 min
